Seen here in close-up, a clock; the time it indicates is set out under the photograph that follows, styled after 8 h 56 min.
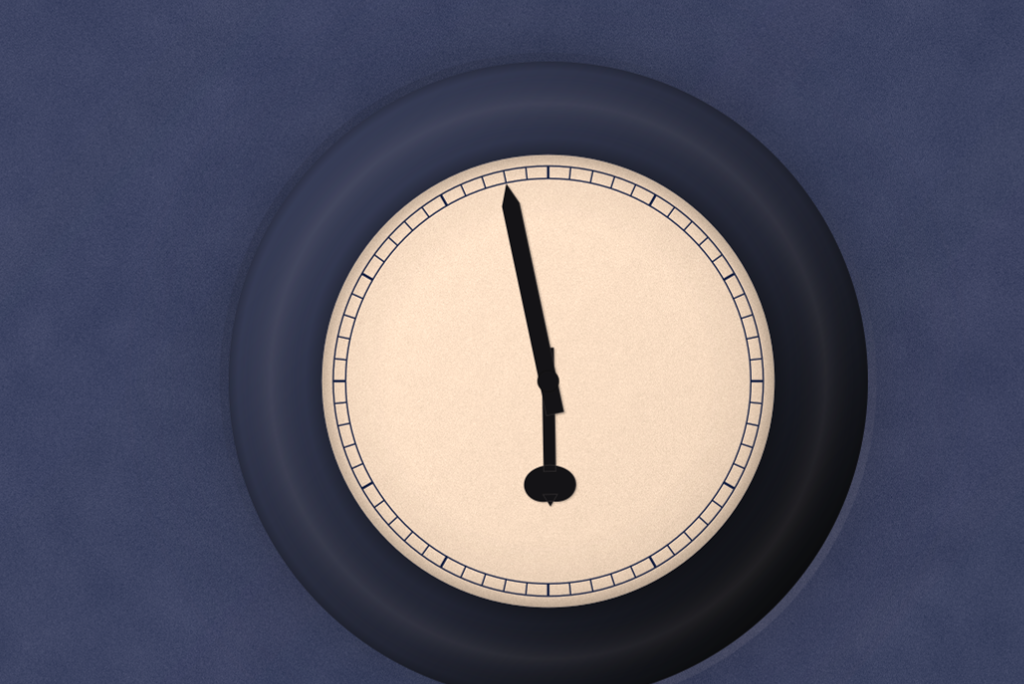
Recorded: 5 h 58 min
